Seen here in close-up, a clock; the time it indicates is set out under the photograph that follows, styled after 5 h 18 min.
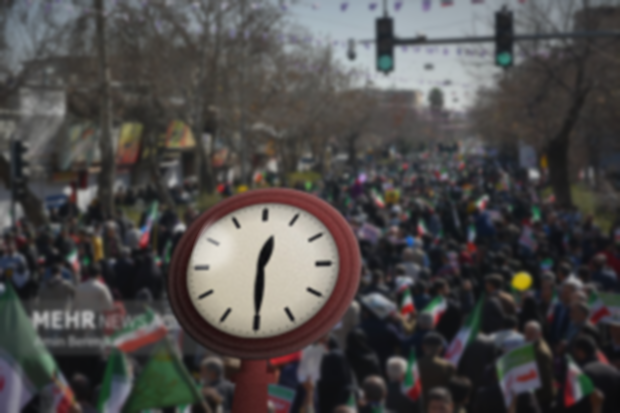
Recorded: 12 h 30 min
